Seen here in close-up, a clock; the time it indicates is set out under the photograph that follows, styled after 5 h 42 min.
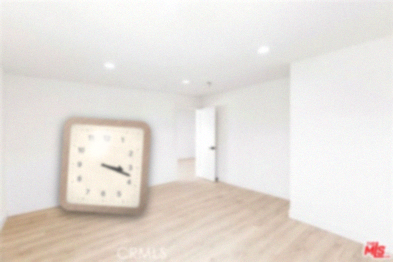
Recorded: 3 h 18 min
